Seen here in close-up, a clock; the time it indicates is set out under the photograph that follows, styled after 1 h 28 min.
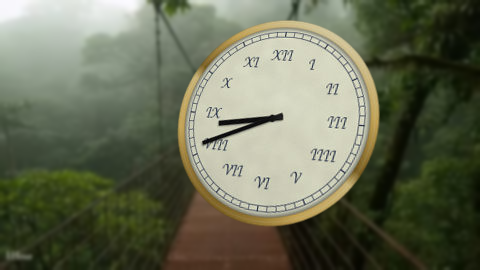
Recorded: 8 h 41 min
